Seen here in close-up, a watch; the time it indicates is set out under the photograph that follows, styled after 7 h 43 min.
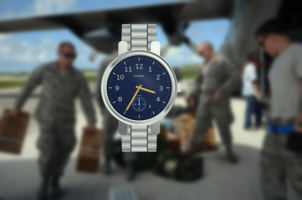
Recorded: 3 h 35 min
